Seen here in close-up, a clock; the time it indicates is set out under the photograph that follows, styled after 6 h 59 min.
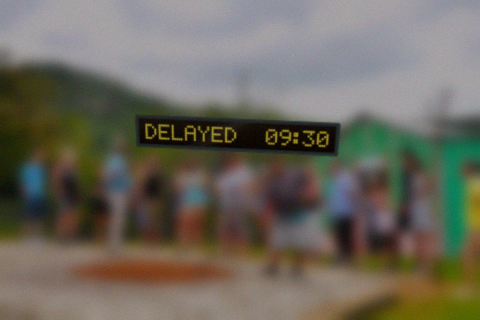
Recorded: 9 h 30 min
